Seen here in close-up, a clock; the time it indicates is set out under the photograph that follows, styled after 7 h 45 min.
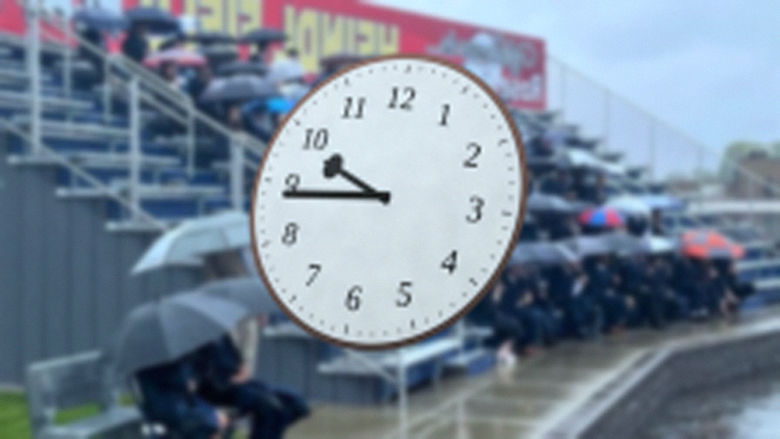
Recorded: 9 h 44 min
